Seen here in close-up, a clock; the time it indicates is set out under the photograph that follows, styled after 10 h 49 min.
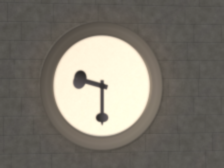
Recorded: 9 h 30 min
